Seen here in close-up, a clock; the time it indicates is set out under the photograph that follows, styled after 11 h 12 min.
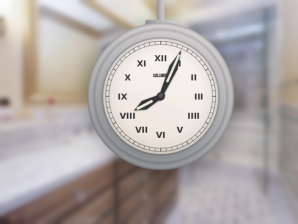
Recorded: 8 h 04 min
